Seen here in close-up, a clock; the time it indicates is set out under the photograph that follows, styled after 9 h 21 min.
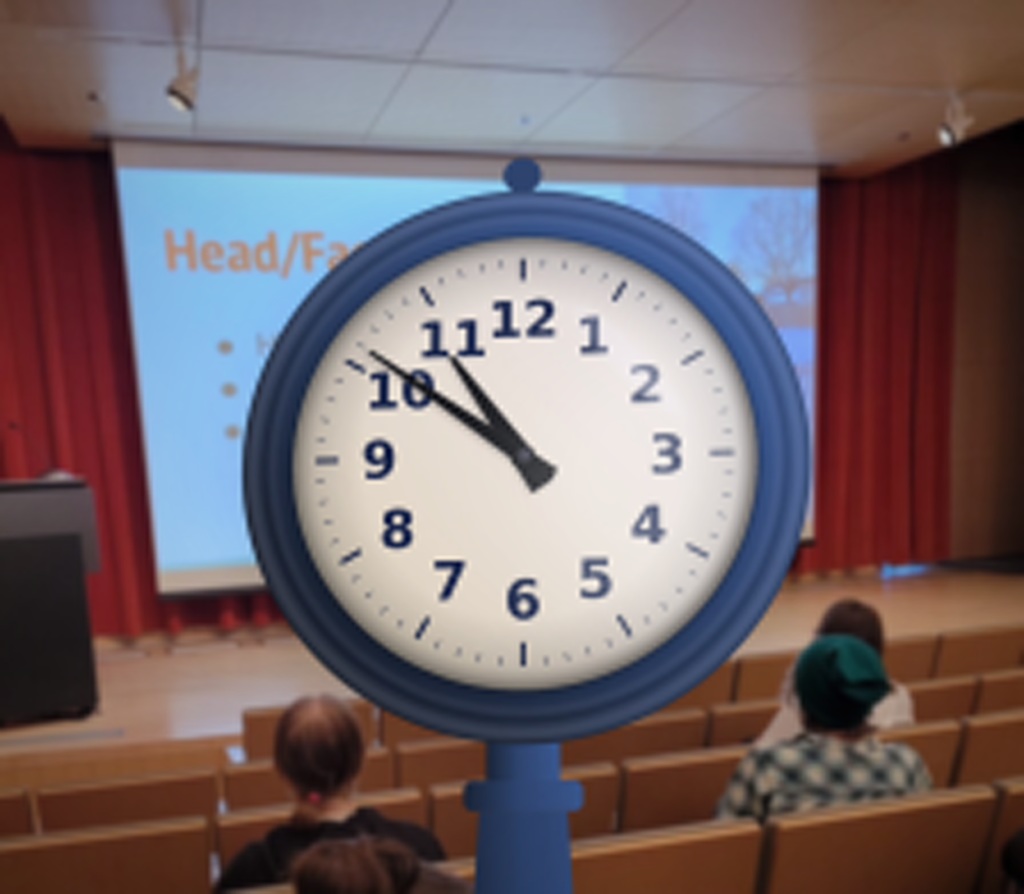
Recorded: 10 h 51 min
